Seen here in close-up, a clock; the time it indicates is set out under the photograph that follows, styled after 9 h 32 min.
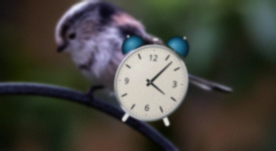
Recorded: 4 h 07 min
